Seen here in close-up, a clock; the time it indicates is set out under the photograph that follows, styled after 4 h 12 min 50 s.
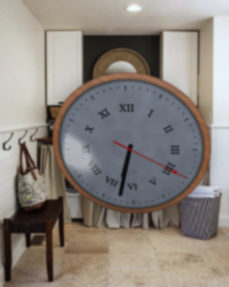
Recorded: 6 h 32 min 20 s
